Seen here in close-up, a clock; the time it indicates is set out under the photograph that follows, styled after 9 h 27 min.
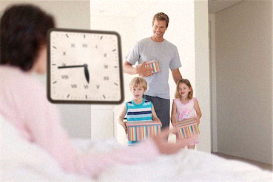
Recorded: 5 h 44 min
